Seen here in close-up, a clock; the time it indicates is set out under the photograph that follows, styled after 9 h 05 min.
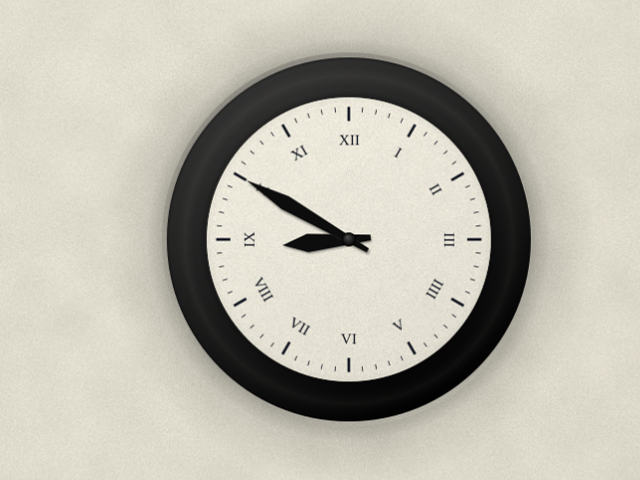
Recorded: 8 h 50 min
